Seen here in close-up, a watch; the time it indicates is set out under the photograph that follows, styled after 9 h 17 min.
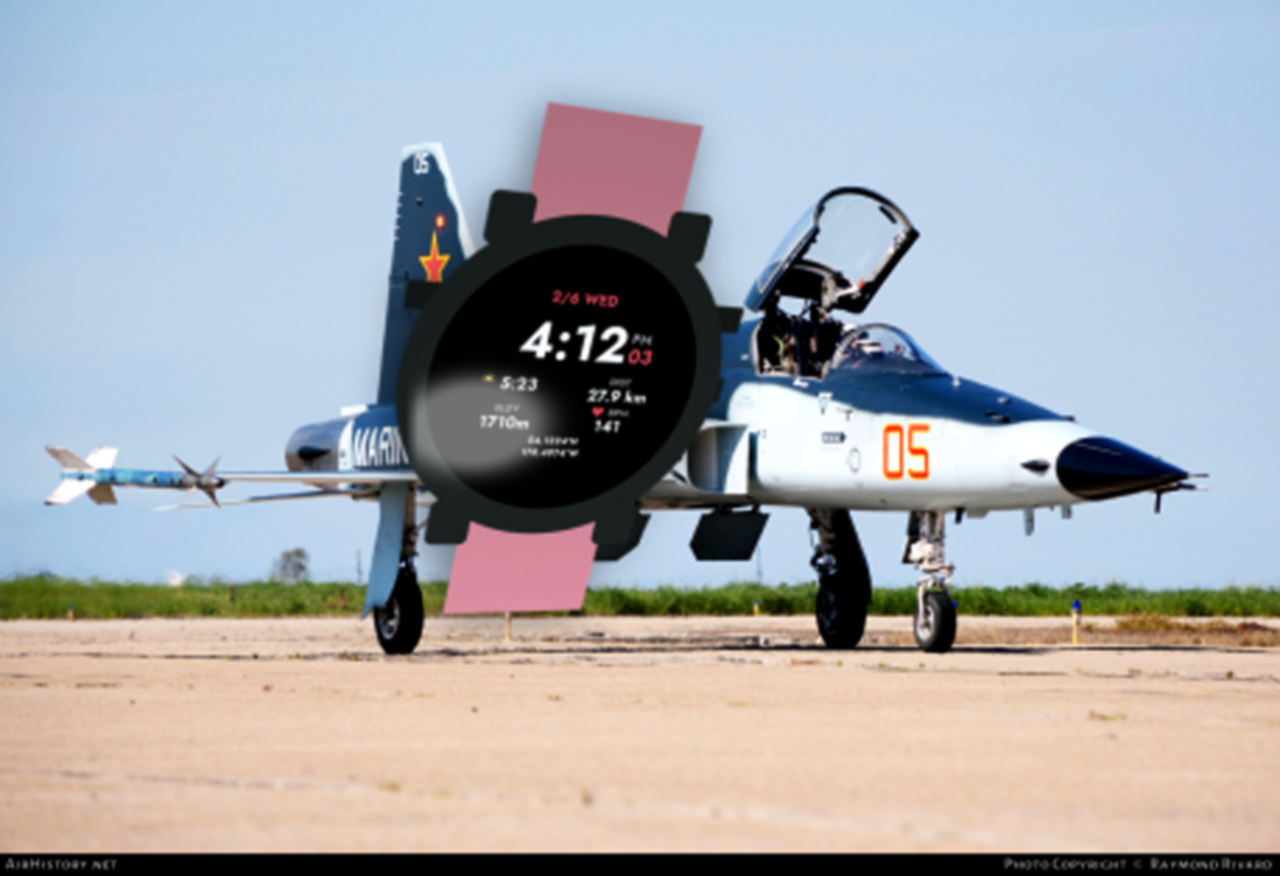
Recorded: 4 h 12 min
